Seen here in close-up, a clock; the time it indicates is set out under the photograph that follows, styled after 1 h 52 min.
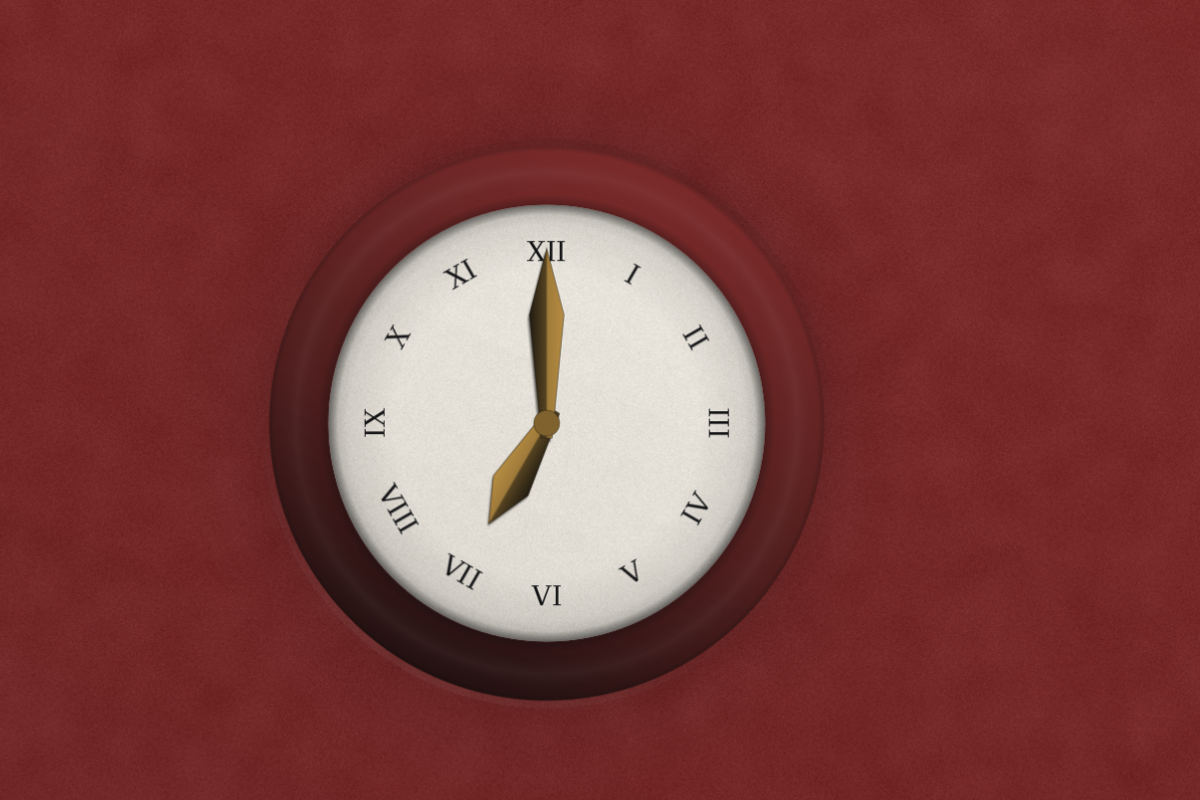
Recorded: 7 h 00 min
